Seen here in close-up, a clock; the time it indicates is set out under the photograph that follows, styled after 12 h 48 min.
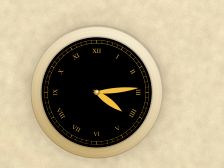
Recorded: 4 h 14 min
